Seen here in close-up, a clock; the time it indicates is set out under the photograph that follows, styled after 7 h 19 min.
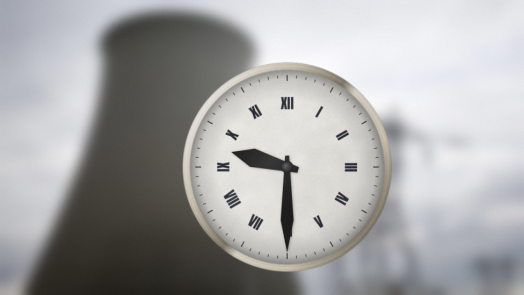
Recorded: 9 h 30 min
